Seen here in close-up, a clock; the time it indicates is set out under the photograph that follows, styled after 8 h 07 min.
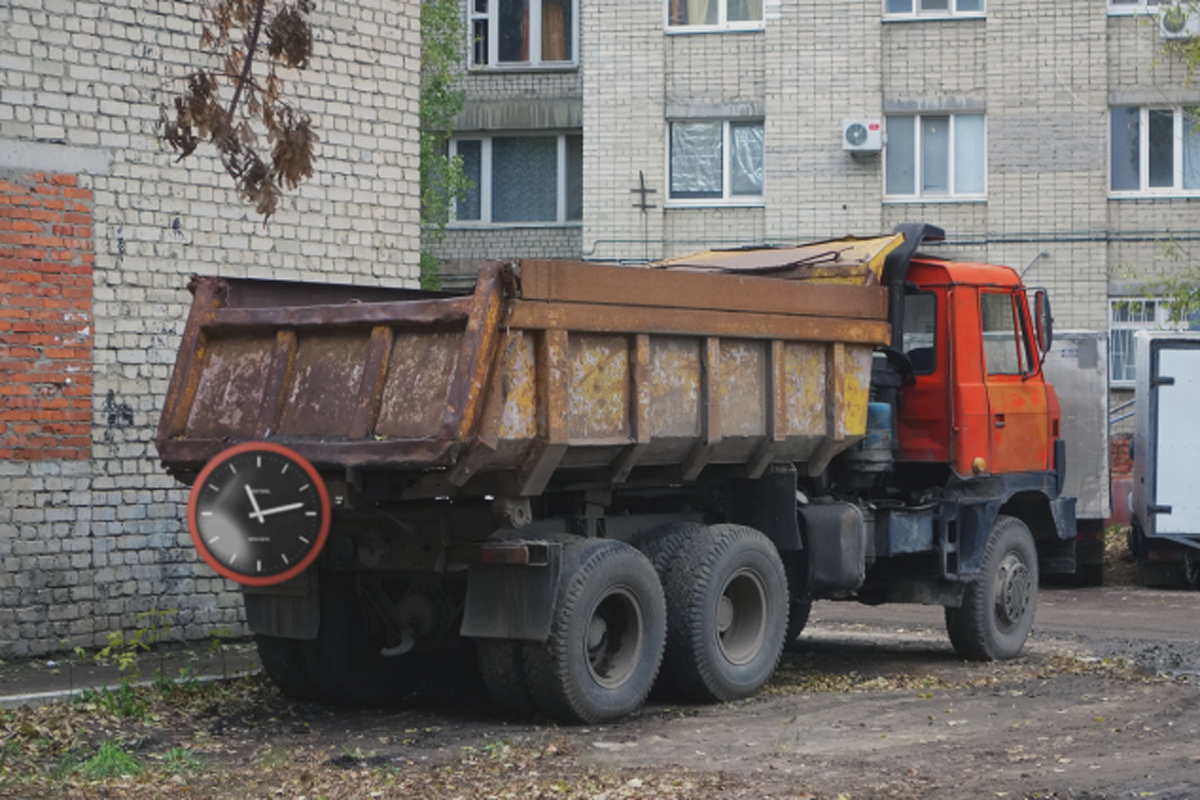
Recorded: 11 h 13 min
